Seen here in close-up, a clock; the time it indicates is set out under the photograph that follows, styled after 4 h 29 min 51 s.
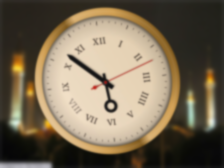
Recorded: 5 h 52 min 12 s
